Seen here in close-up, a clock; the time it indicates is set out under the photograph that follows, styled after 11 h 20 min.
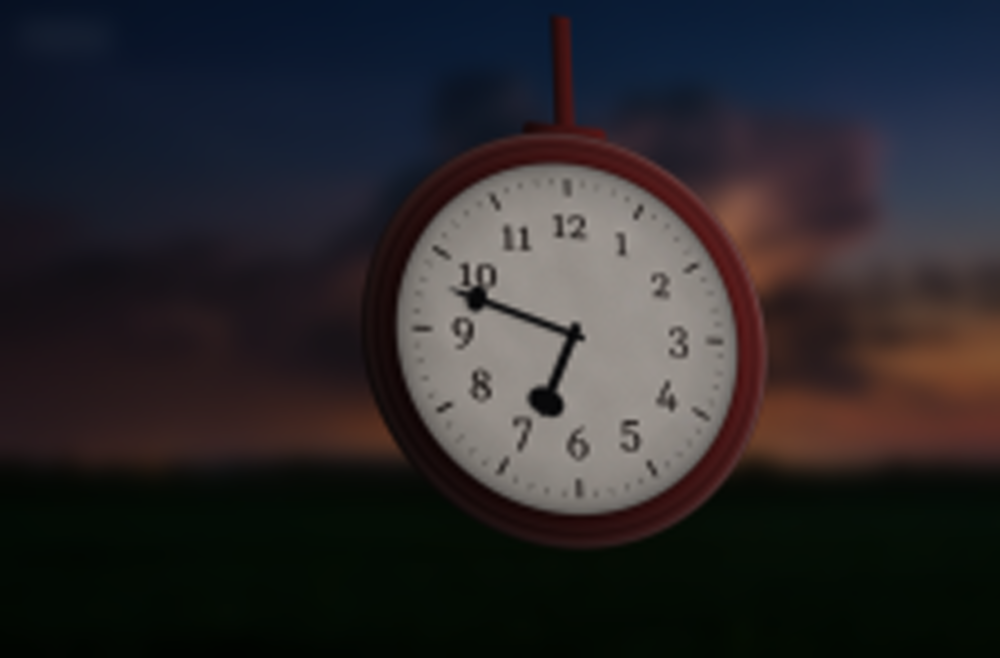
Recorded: 6 h 48 min
